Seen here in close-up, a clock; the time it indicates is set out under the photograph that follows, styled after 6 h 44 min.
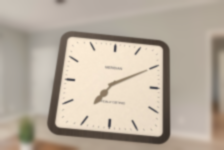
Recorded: 7 h 10 min
